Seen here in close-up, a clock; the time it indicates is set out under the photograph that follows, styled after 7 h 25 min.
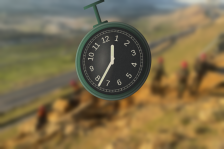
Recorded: 12 h 38 min
